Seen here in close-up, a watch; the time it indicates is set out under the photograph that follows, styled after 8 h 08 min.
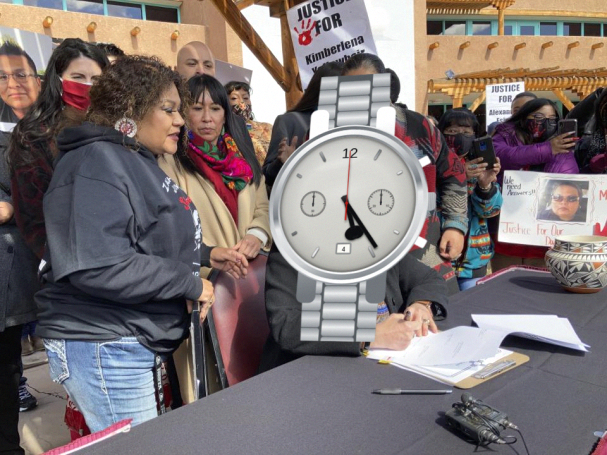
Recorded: 5 h 24 min
